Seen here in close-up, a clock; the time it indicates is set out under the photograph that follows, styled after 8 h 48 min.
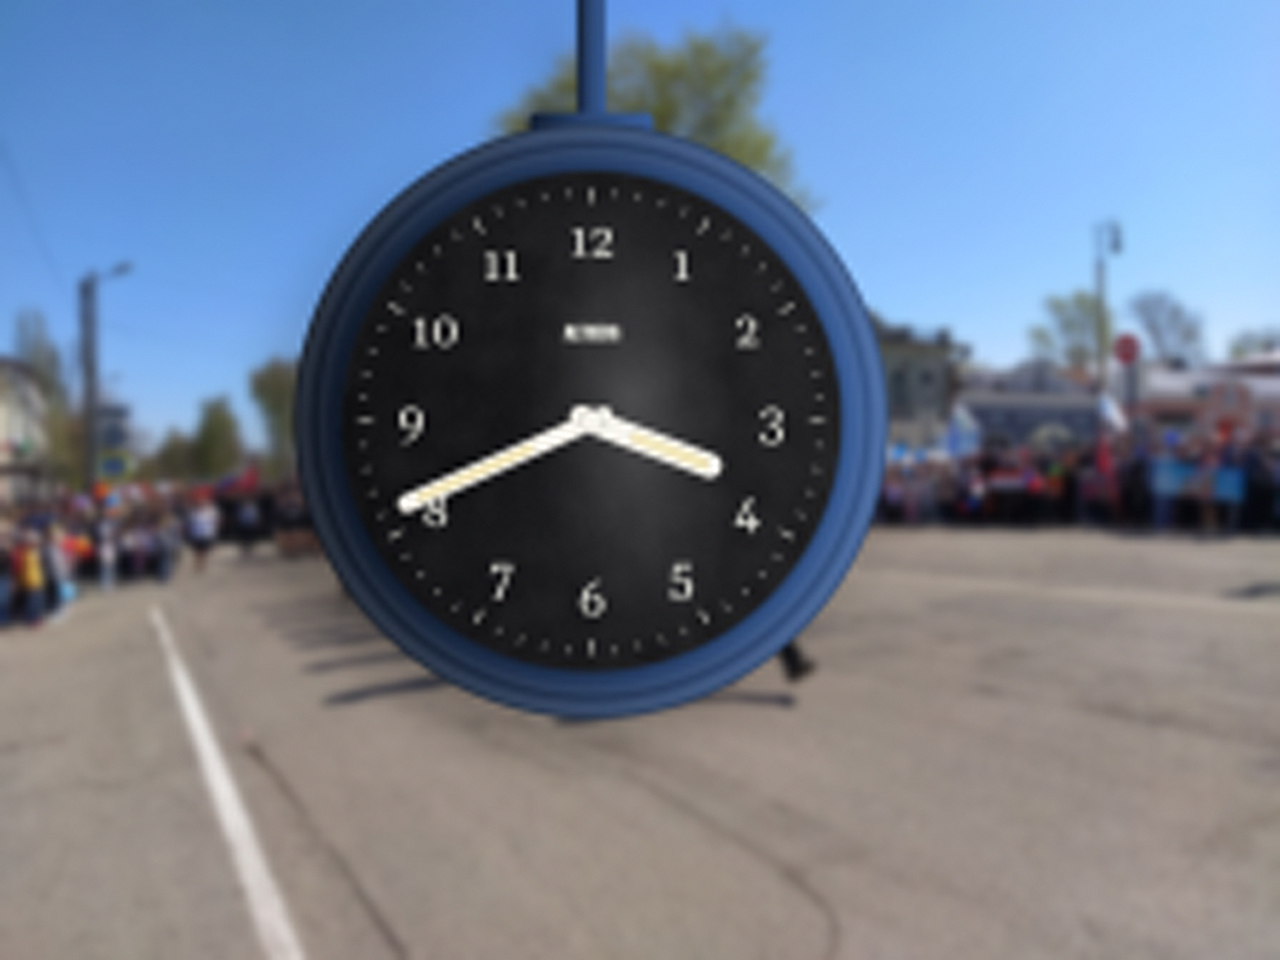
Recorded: 3 h 41 min
